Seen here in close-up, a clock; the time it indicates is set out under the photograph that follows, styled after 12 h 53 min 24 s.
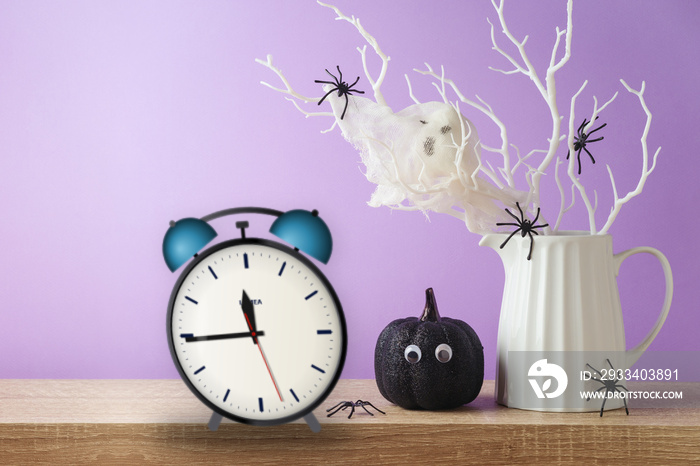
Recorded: 11 h 44 min 27 s
